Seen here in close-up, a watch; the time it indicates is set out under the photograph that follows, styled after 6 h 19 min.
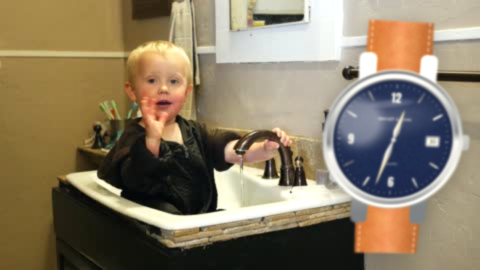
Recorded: 12 h 33 min
